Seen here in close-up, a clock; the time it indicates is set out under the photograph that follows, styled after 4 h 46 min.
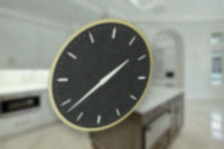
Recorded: 1 h 38 min
